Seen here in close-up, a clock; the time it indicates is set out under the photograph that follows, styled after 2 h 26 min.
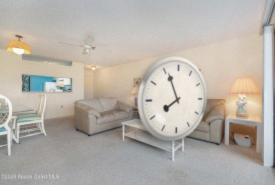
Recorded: 7 h 56 min
